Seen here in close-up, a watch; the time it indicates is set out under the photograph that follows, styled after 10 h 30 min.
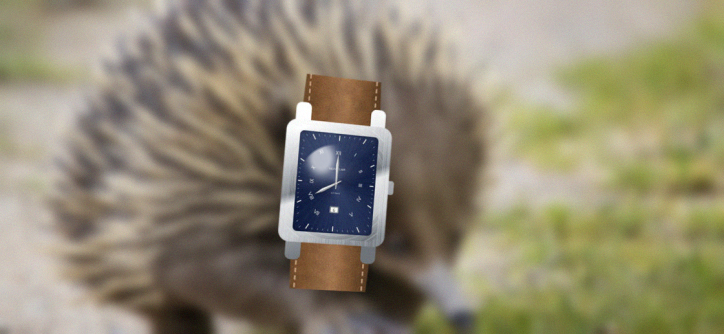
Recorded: 8 h 00 min
